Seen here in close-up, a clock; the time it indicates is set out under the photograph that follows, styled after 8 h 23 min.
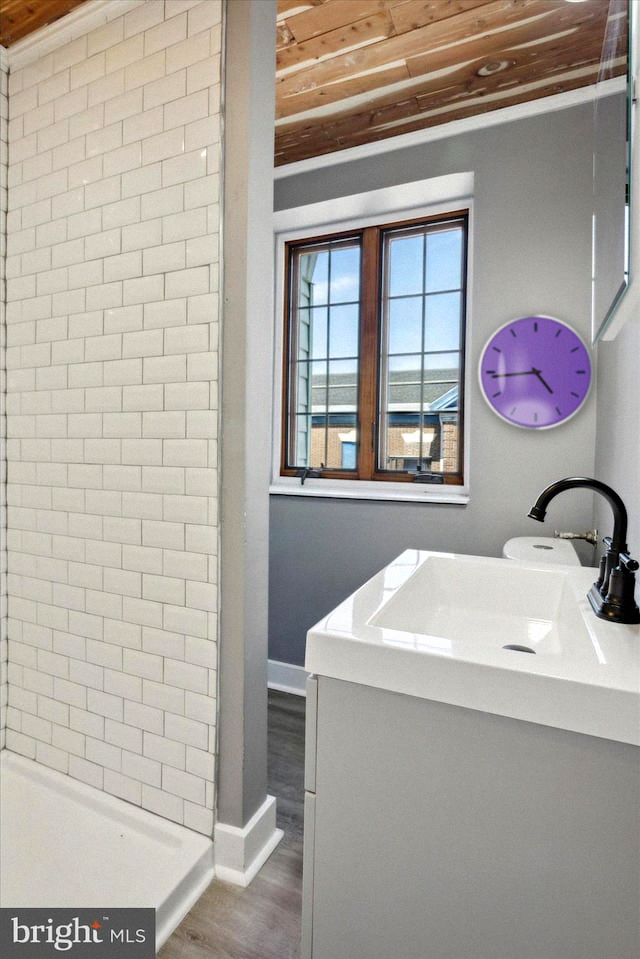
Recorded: 4 h 44 min
